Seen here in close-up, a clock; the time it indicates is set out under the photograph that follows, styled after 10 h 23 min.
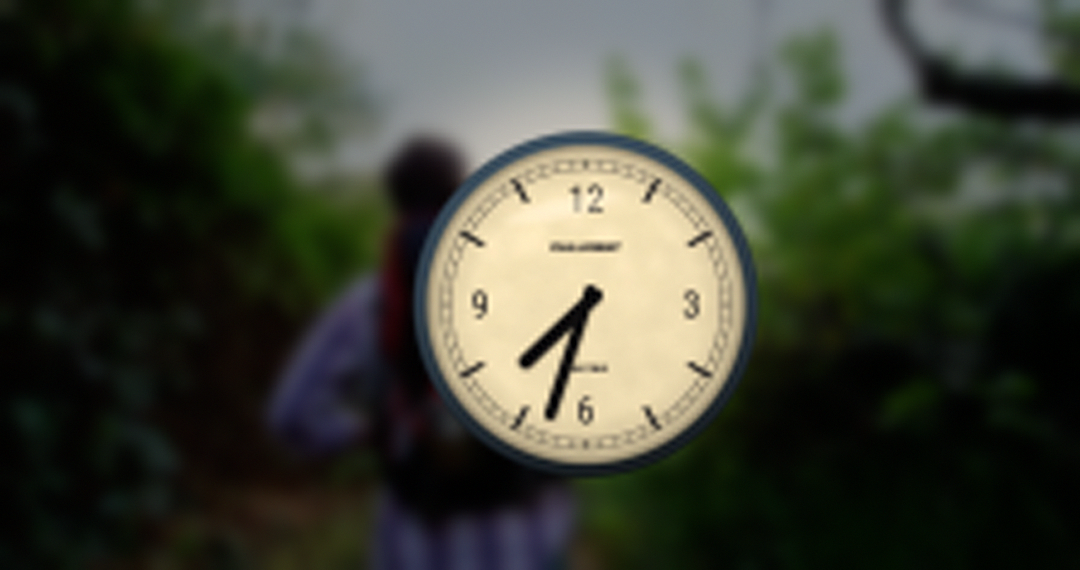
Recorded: 7 h 33 min
